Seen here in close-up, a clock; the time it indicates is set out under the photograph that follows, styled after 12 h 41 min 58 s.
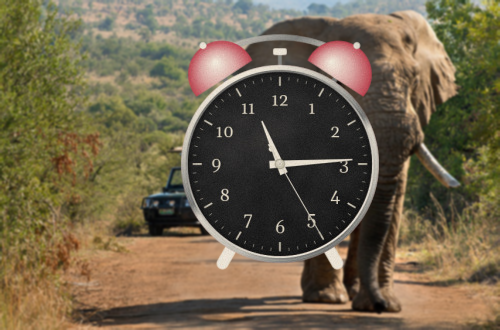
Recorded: 11 h 14 min 25 s
